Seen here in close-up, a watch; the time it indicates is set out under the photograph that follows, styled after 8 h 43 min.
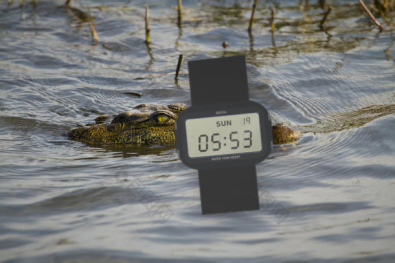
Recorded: 5 h 53 min
